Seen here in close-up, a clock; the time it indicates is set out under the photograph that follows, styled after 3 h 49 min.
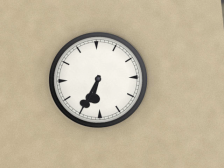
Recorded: 6 h 35 min
